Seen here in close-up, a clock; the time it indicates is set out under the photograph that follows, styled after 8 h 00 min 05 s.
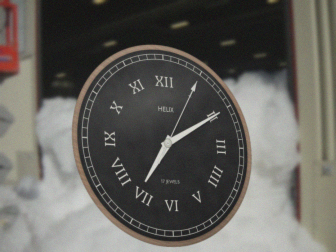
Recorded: 7 h 10 min 05 s
